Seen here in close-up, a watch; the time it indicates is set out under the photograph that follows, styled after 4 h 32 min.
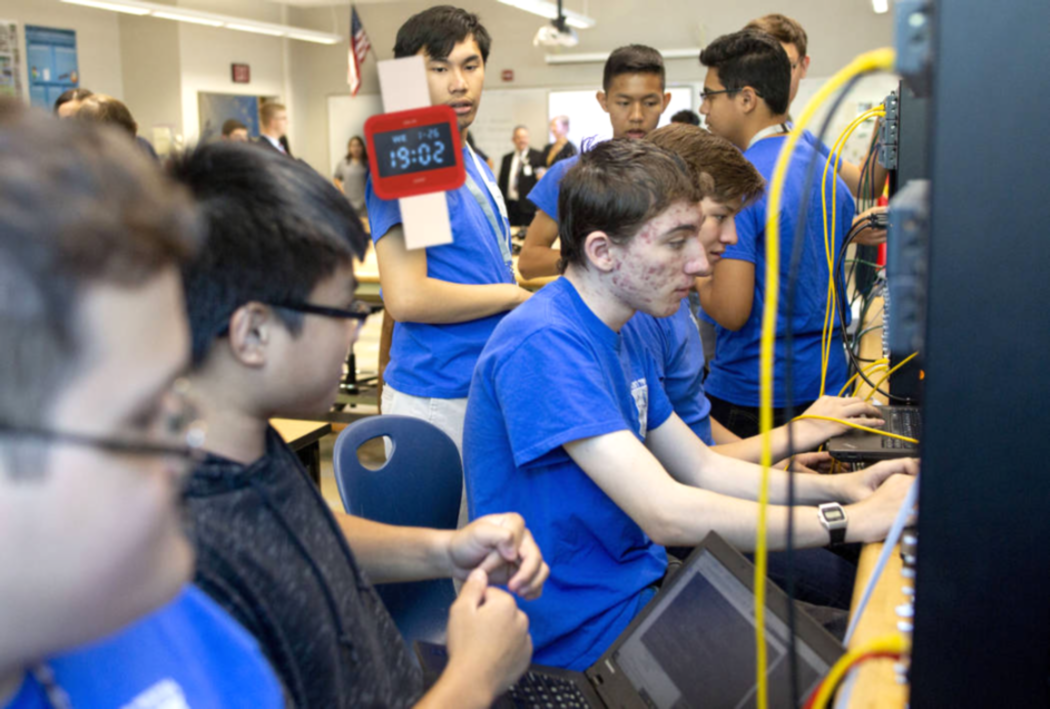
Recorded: 19 h 02 min
